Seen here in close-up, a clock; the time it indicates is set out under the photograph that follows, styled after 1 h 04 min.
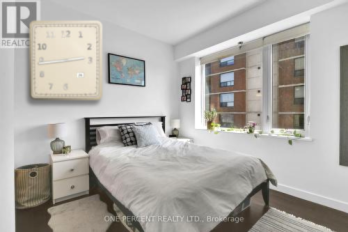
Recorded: 2 h 44 min
